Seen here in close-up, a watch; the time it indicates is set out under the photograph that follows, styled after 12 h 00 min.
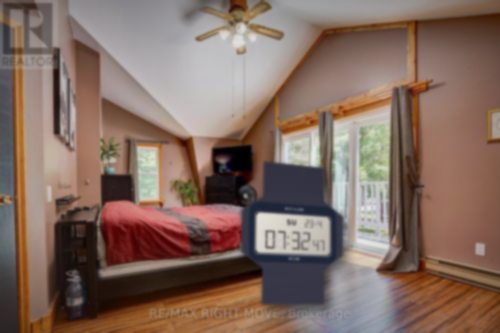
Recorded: 7 h 32 min
